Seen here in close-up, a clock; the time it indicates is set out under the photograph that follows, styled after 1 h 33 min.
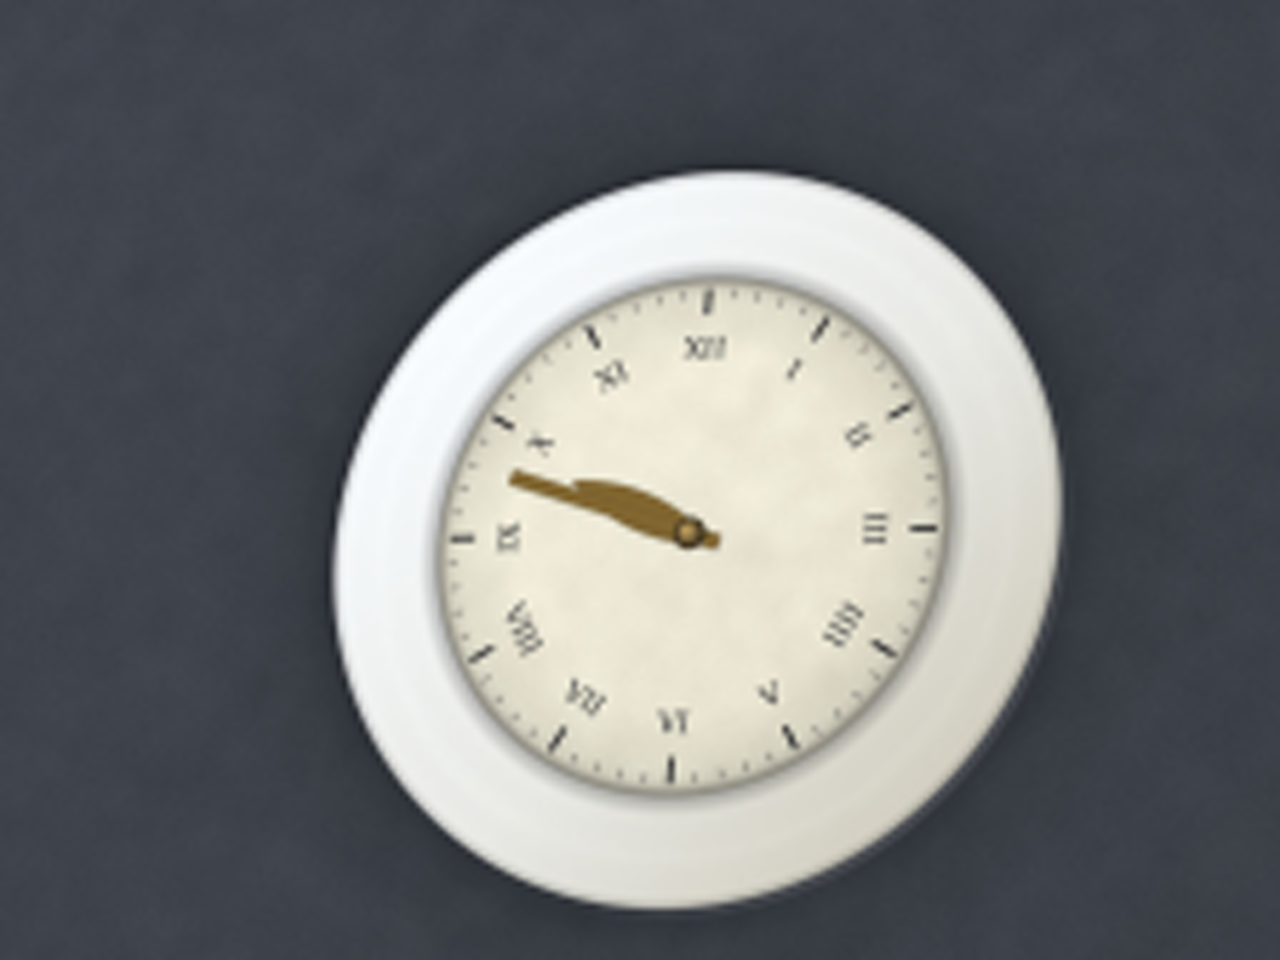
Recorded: 9 h 48 min
